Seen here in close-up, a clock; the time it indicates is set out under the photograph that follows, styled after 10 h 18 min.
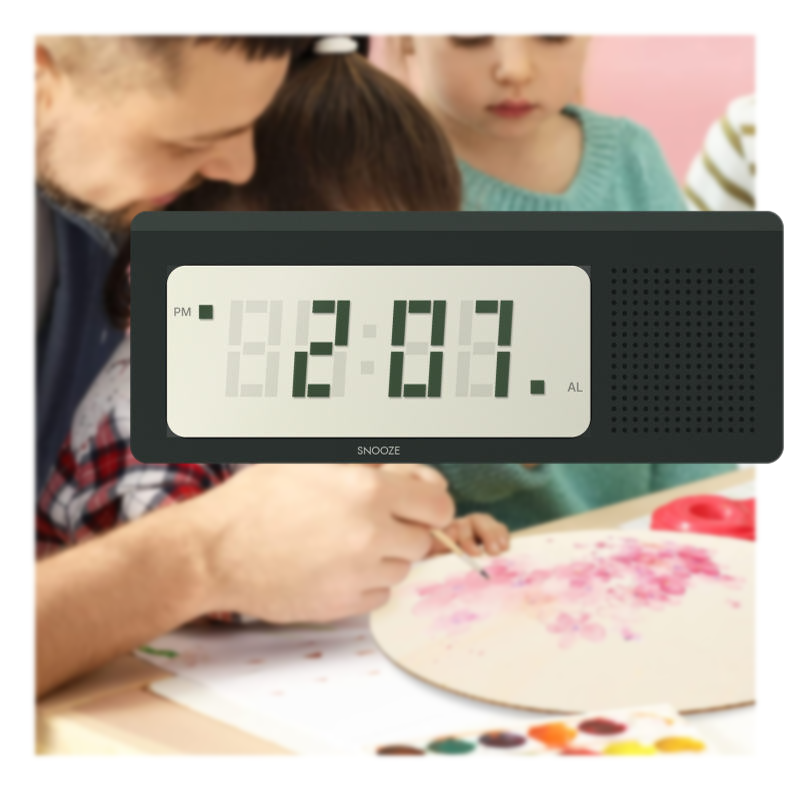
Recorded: 2 h 07 min
